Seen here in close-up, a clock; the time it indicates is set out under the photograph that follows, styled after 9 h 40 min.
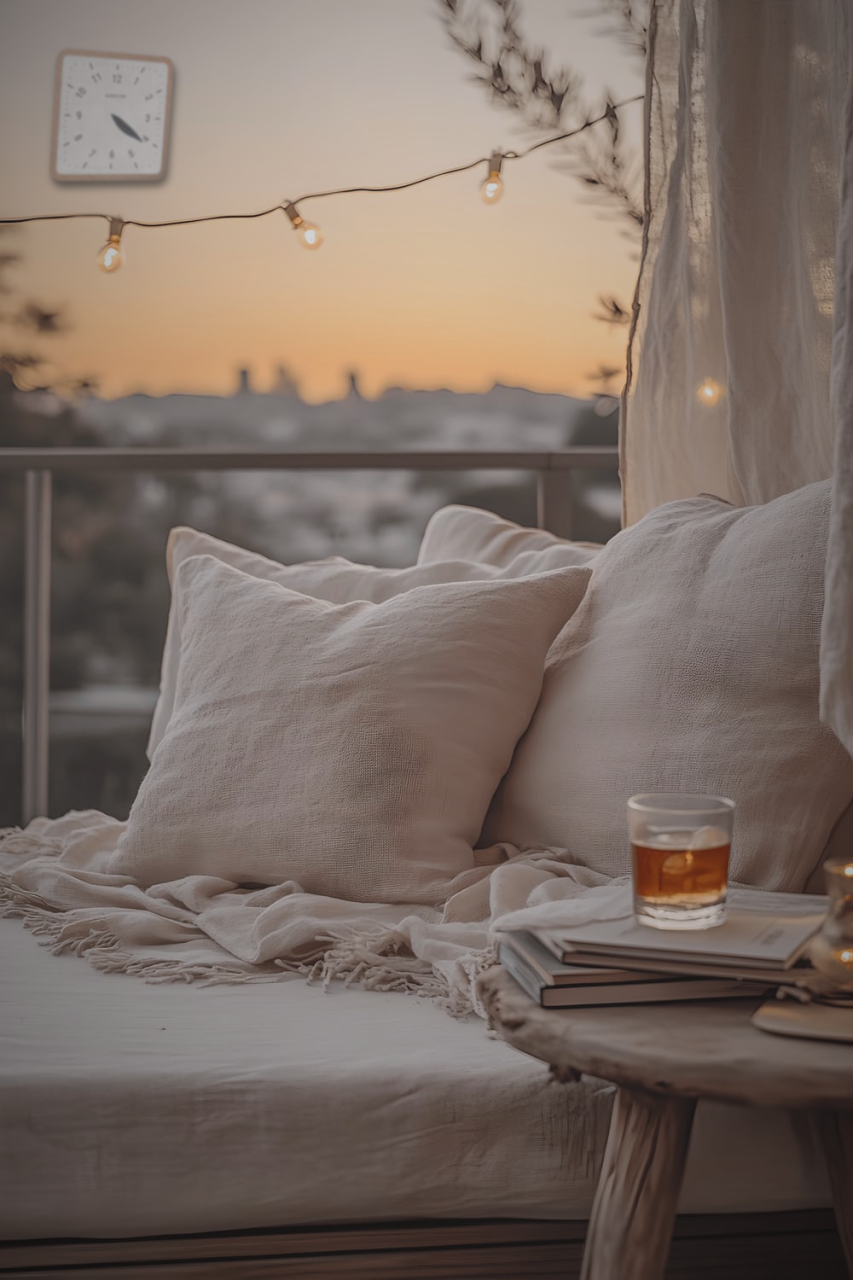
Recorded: 4 h 21 min
